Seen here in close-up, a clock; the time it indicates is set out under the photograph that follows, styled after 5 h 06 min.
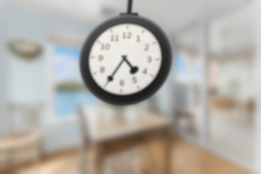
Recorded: 4 h 35 min
